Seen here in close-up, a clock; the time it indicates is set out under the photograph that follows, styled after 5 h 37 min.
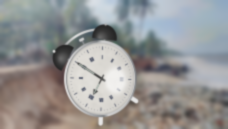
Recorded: 7 h 55 min
